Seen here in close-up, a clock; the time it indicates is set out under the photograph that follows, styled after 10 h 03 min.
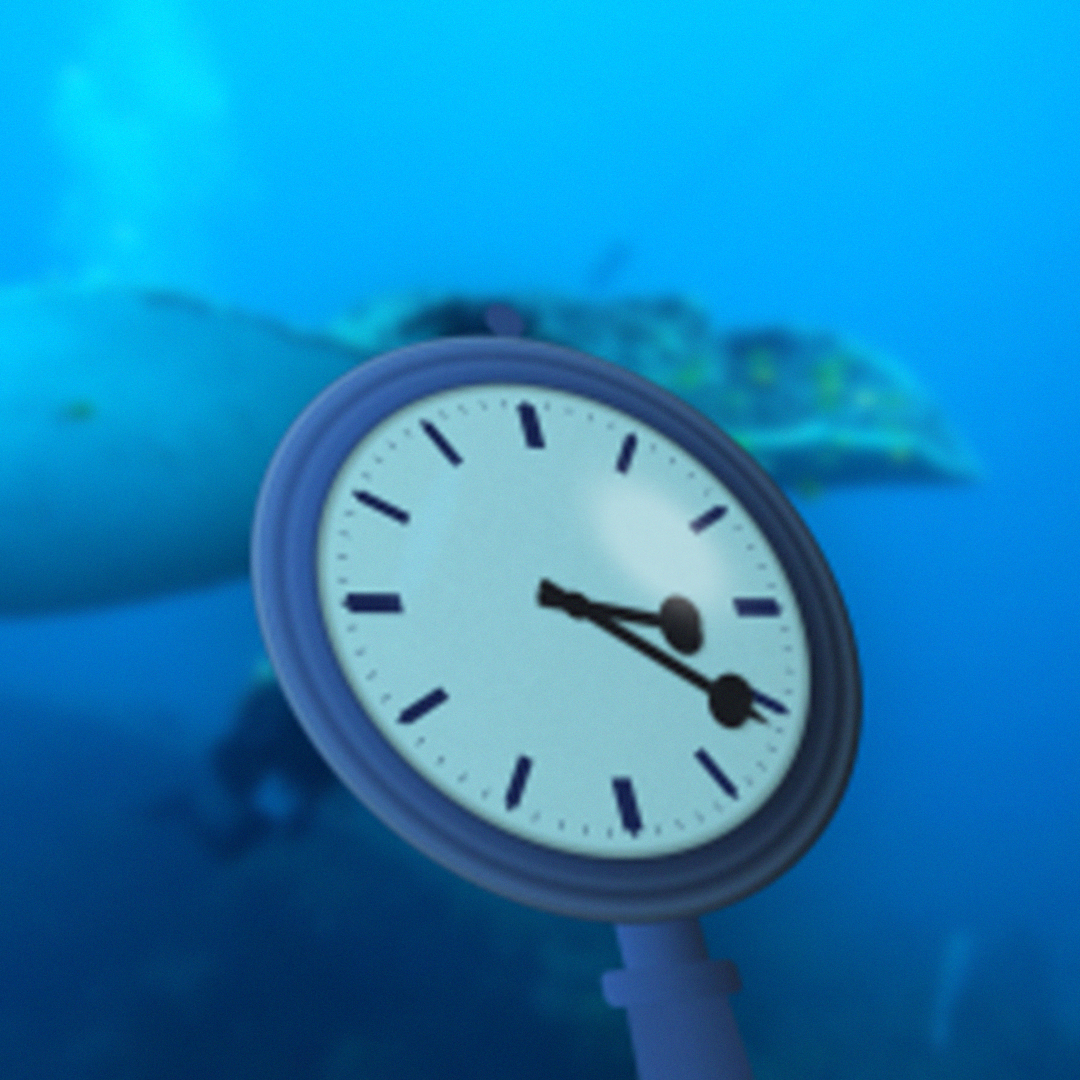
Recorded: 3 h 21 min
